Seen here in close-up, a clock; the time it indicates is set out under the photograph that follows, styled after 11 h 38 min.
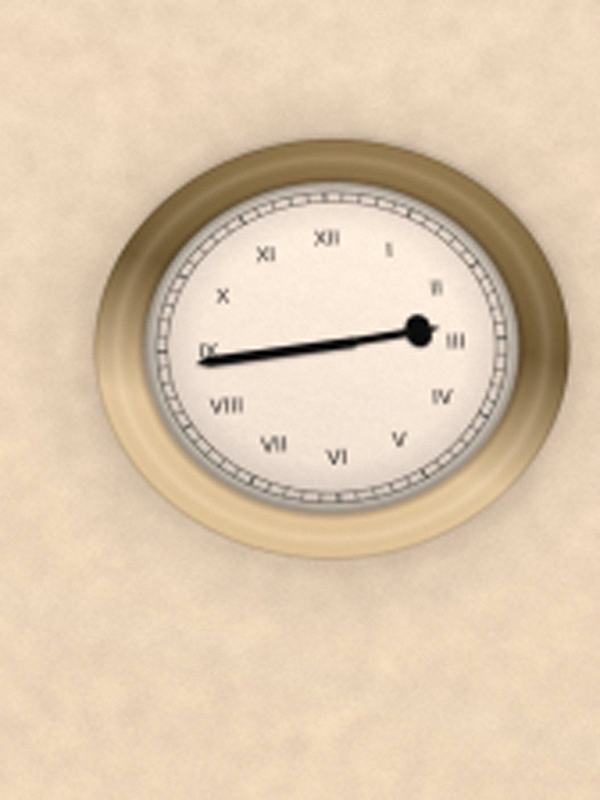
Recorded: 2 h 44 min
